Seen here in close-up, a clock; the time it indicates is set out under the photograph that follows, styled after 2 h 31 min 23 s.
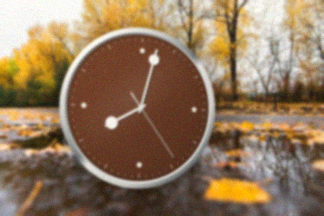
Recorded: 8 h 02 min 24 s
